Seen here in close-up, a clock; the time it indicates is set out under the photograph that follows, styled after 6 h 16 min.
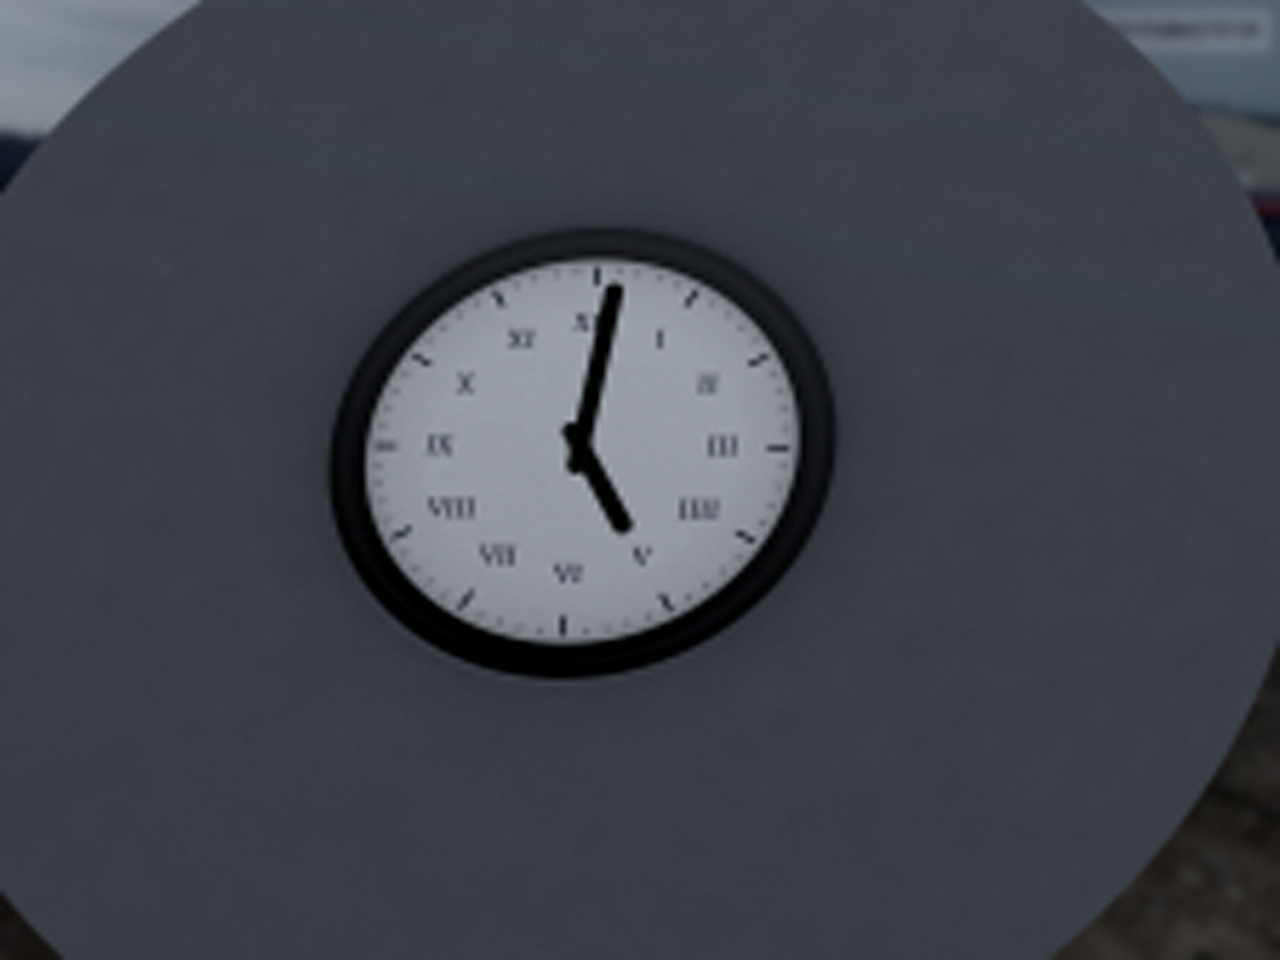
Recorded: 5 h 01 min
